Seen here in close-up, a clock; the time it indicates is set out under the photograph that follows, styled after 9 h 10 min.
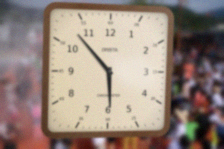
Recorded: 5 h 53 min
